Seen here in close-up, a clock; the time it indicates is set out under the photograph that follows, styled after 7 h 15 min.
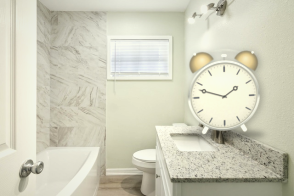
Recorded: 1 h 48 min
